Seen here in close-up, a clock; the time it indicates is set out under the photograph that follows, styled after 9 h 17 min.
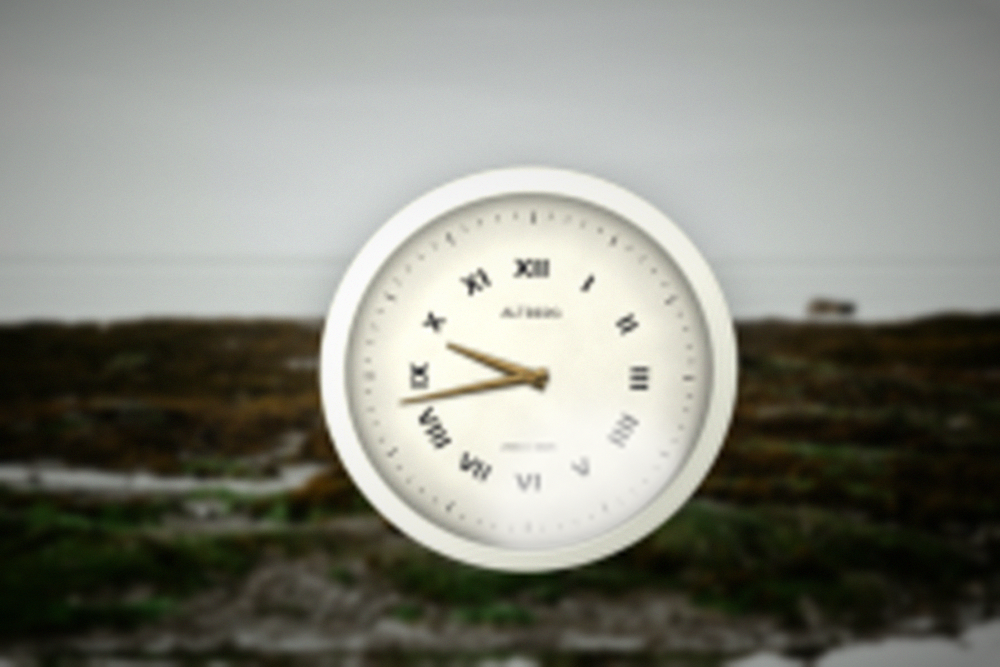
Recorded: 9 h 43 min
